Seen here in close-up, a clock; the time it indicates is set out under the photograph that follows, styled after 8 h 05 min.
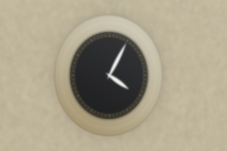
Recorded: 4 h 05 min
